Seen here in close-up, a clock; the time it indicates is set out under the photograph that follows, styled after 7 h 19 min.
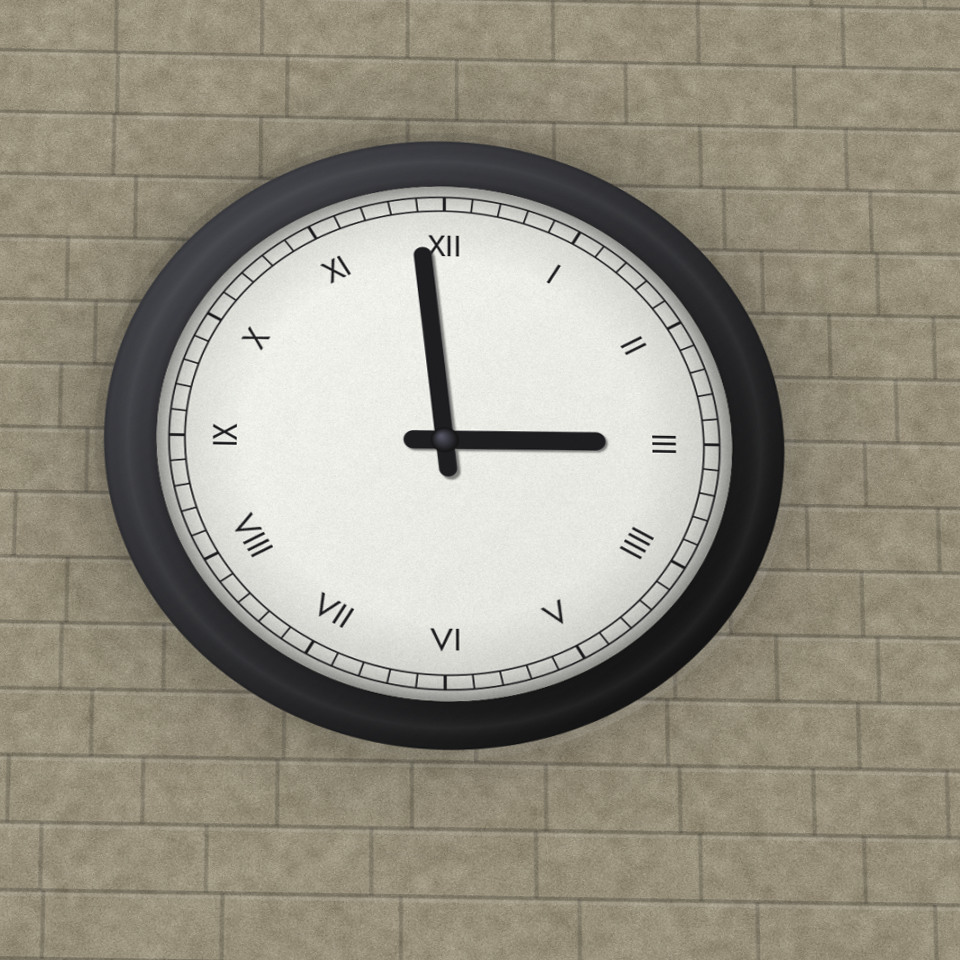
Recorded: 2 h 59 min
